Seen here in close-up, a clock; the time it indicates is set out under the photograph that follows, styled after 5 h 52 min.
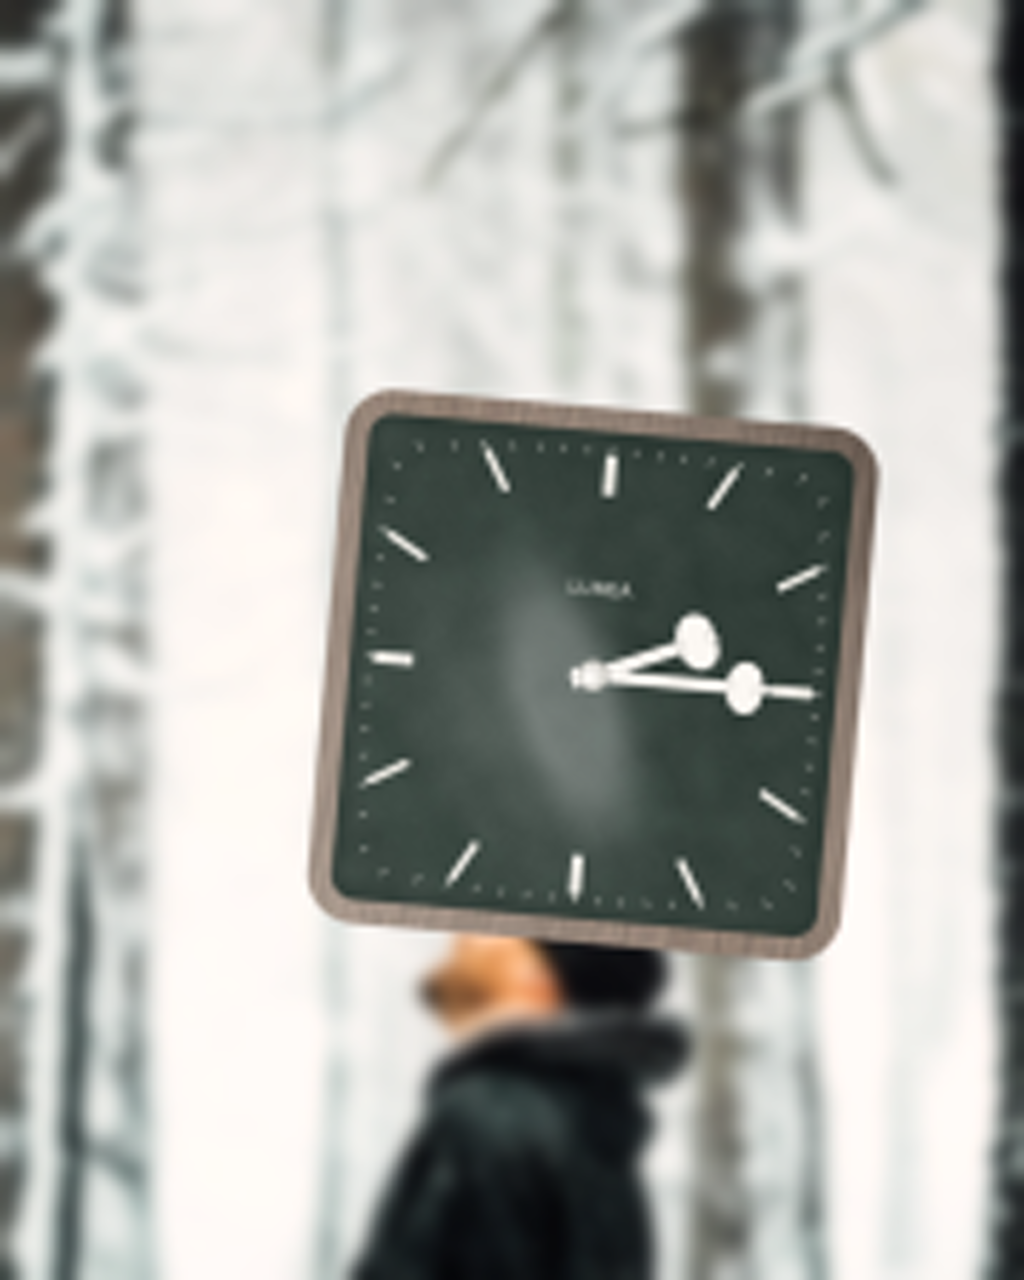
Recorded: 2 h 15 min
